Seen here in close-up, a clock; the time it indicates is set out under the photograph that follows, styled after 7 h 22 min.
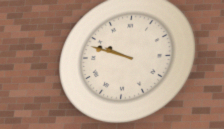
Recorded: 9 h 48 min
